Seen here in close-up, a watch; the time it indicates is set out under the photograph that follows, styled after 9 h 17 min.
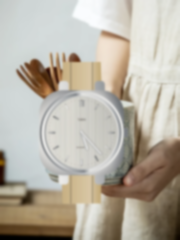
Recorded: 5 h 23 min
